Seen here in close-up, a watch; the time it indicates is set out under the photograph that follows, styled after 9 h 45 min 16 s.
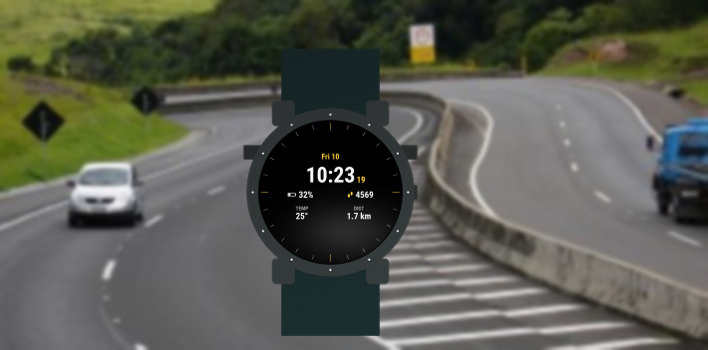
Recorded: 10 h 23 min 19 s
